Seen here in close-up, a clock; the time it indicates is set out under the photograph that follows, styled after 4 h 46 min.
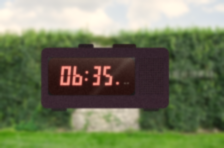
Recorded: 6 h 35 min
